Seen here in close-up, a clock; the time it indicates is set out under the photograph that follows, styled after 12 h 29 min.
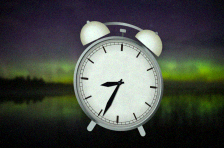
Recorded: 8 h 34 min
